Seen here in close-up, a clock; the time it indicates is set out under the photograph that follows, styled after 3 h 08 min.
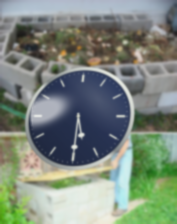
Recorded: 5 h 30 min
